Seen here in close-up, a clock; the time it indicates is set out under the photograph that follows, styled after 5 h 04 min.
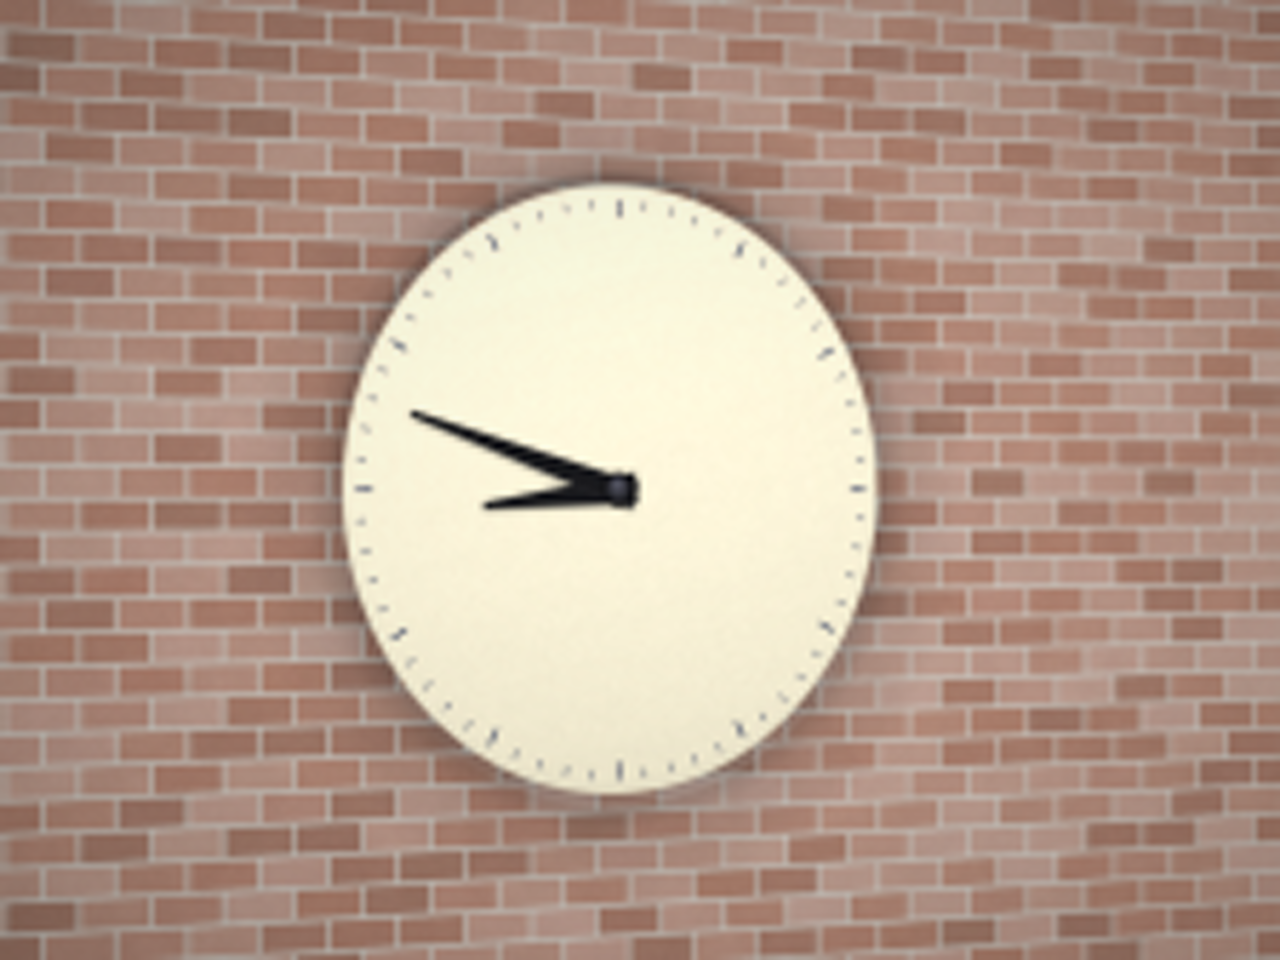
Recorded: 8 h 48 min
